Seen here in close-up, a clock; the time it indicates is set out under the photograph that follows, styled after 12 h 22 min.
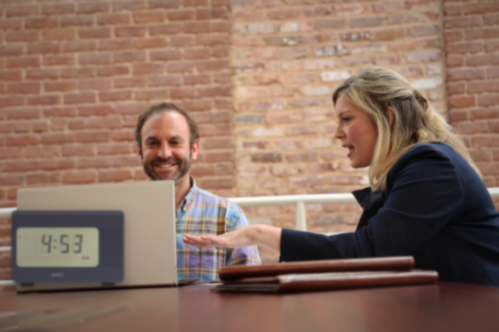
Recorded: 4 h 53 min
